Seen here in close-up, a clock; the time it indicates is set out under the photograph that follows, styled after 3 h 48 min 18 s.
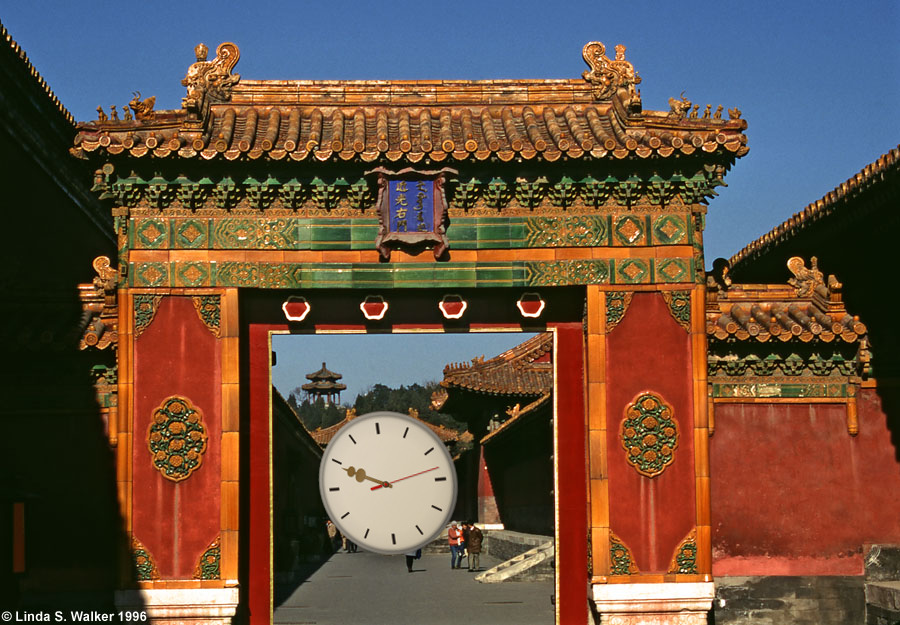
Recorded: 9 h 49 min 13 s
